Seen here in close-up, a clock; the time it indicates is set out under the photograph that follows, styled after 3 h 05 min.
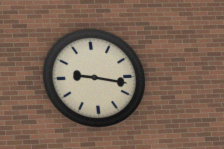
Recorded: 9 h 17 min
